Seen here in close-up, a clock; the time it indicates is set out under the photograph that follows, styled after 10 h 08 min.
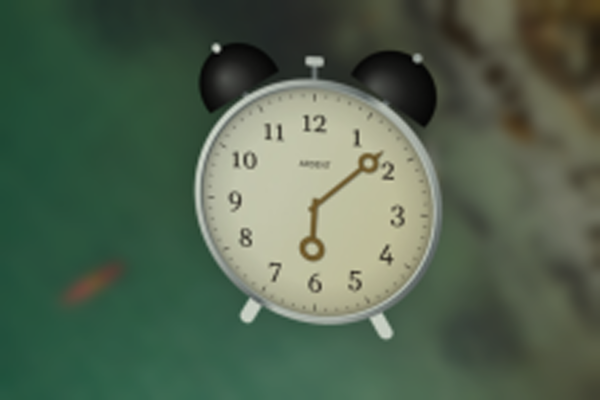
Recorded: 6 h 08 min
